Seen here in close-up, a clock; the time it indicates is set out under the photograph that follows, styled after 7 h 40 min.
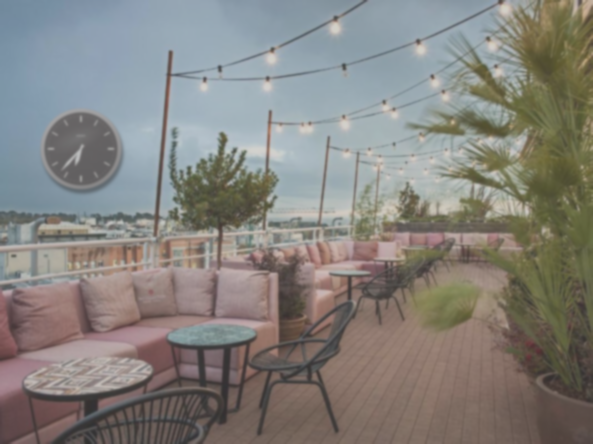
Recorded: 6 h 37 min
